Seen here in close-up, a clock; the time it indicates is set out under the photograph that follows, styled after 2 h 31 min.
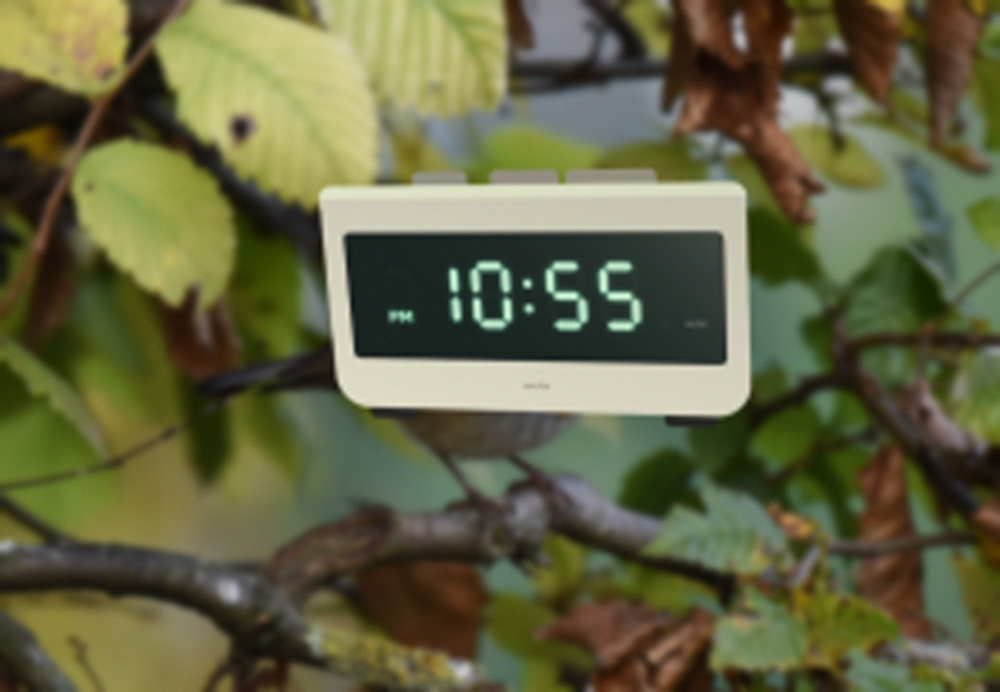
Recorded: 10 h 55 min
